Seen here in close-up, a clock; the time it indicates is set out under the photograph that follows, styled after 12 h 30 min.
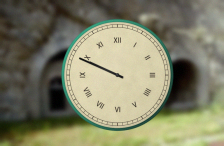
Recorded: 9 h 49 min
